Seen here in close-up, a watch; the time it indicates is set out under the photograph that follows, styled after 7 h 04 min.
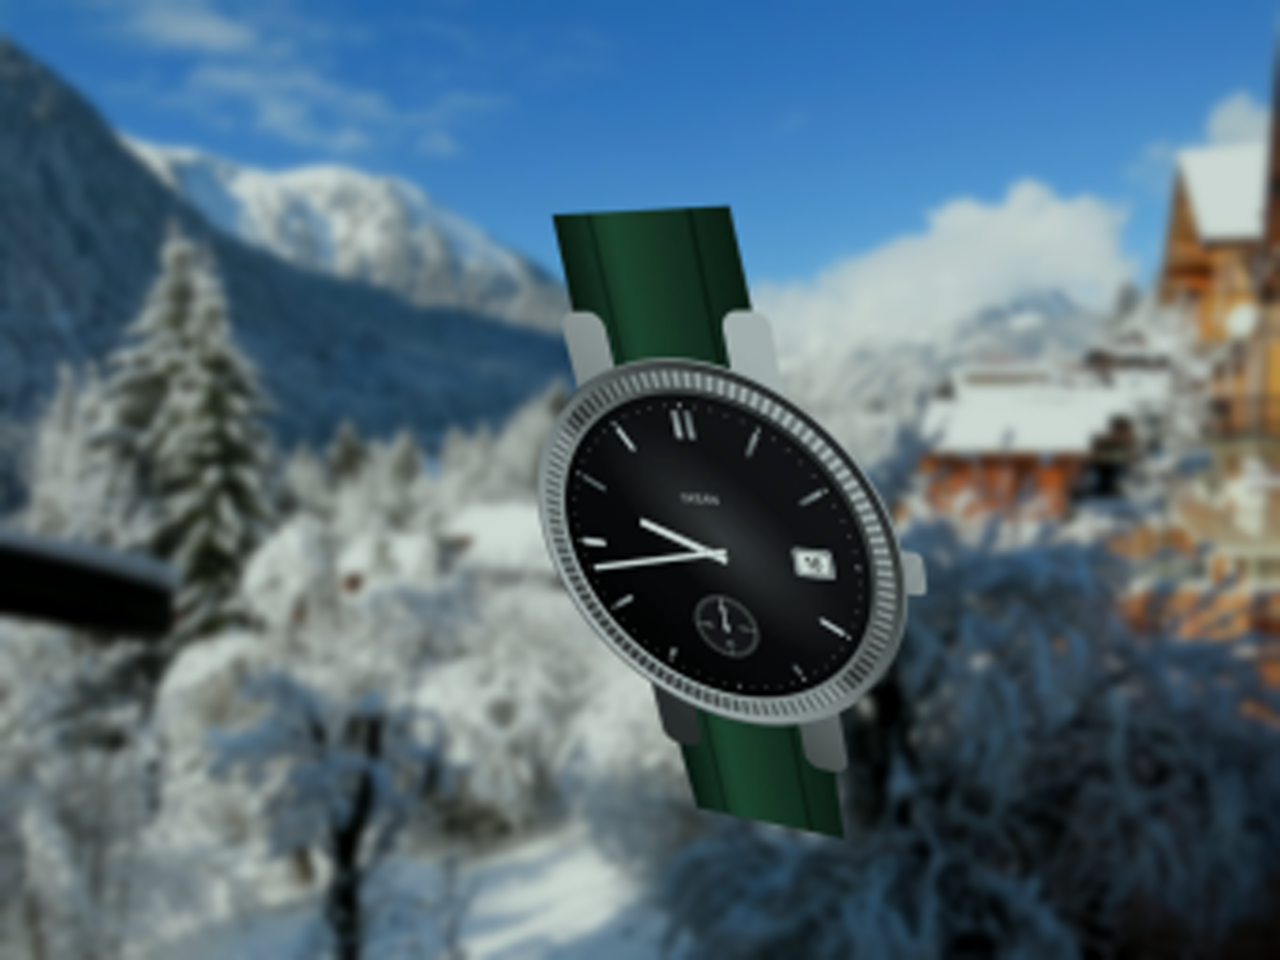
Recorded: 9 h 43 min
